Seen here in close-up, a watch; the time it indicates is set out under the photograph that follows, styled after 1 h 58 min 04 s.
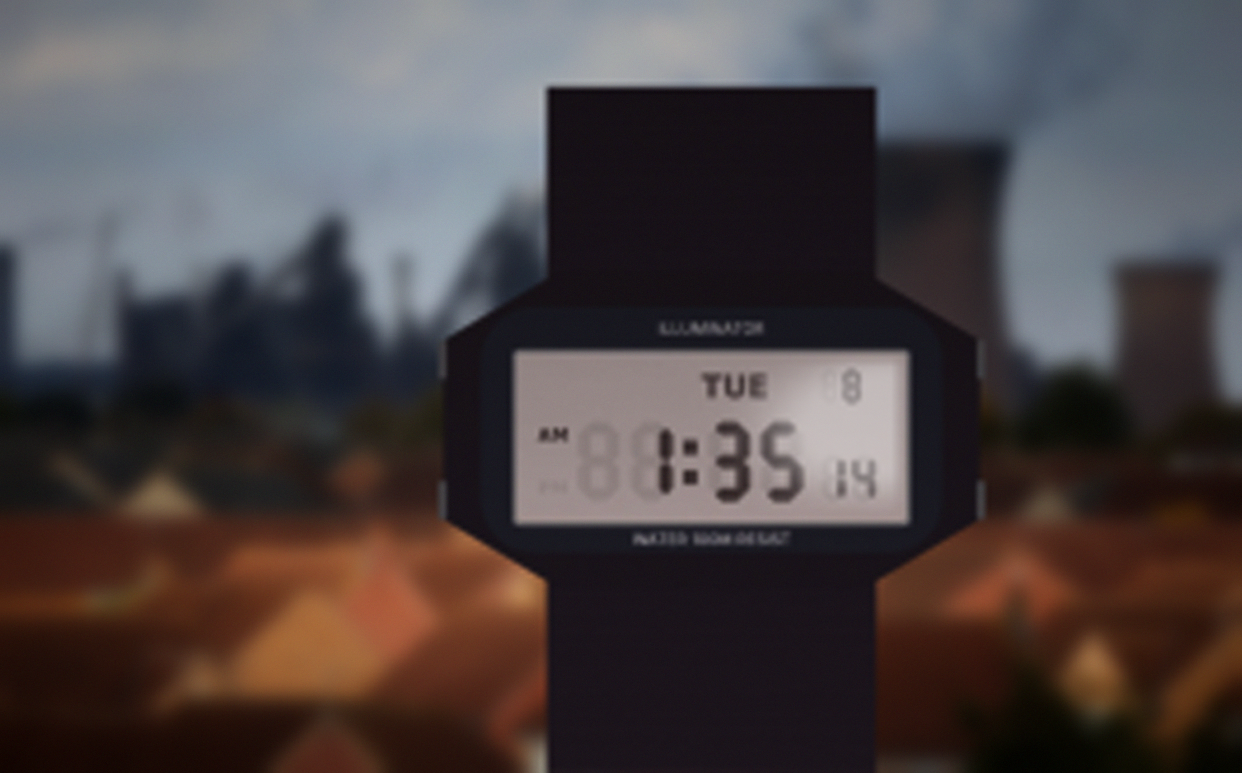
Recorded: 1 h 35 min 14 s
